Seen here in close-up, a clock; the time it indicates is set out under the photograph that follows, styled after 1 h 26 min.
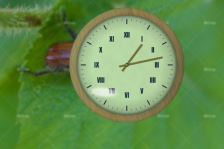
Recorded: 1 h 13 min
